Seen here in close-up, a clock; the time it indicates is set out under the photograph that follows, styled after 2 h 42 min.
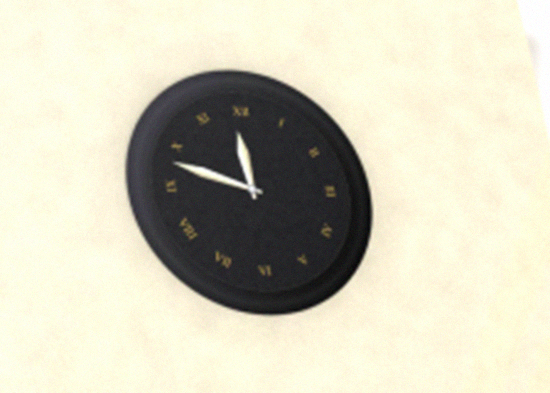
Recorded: 11 h 48 min
